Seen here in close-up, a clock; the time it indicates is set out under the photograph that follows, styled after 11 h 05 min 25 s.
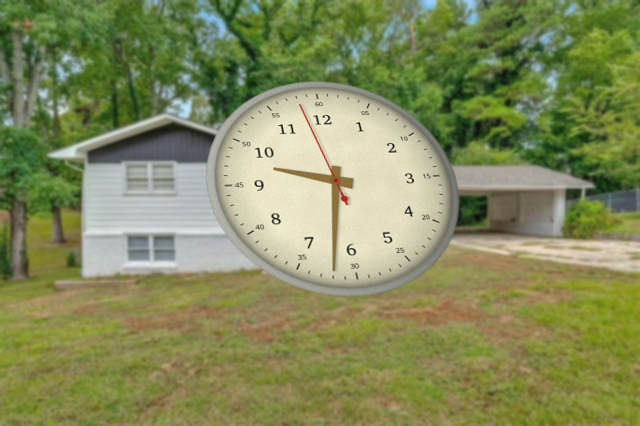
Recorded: 9 h 31 min 58 s
